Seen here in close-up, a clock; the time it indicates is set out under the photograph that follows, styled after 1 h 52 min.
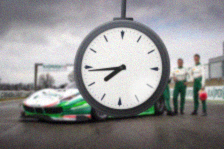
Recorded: 7 h 44 min
